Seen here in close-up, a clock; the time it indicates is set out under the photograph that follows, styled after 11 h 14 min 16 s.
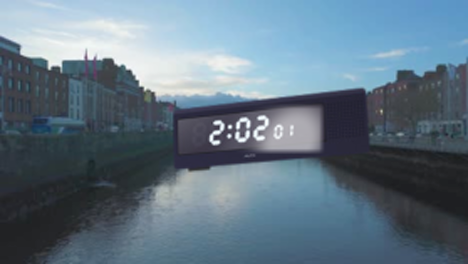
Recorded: 2 h 02 min 01 s
